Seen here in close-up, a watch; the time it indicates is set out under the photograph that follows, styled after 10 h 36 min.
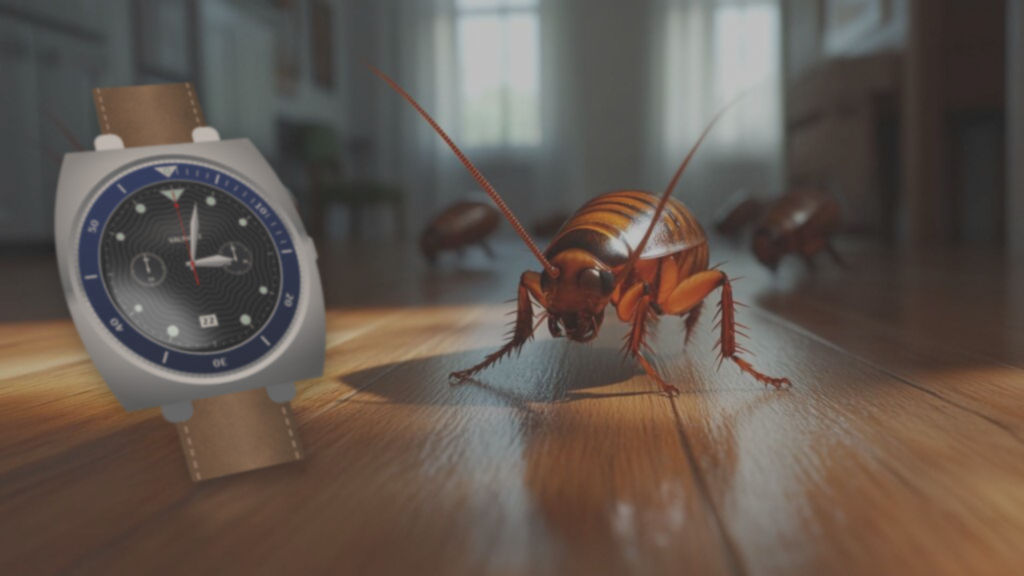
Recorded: 3 h 03 min
